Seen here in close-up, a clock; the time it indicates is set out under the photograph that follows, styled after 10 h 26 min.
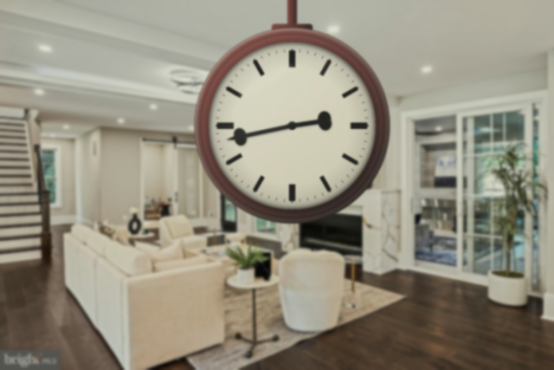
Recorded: 2 h 43 min
